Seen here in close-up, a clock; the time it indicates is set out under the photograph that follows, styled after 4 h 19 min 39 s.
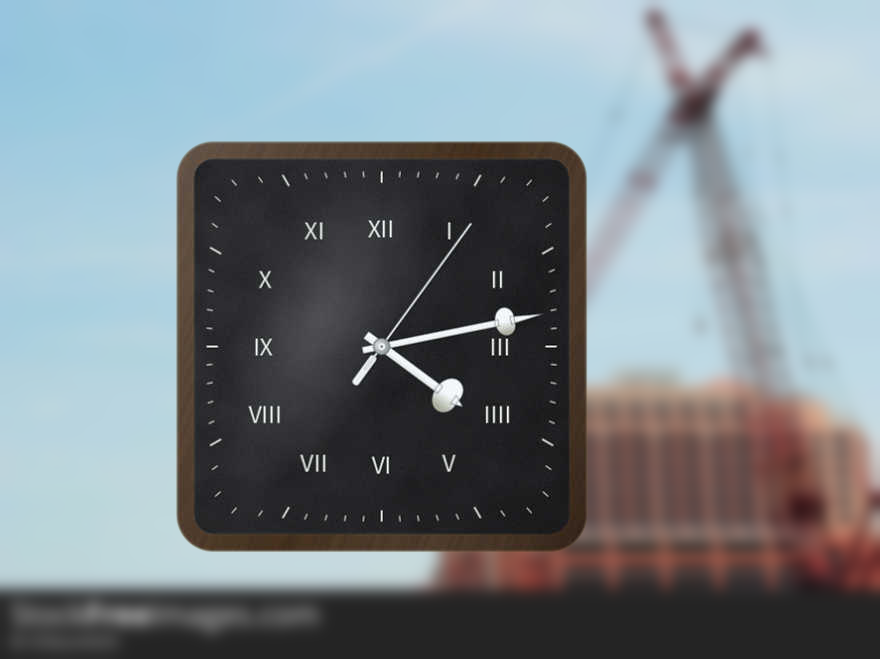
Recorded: 4 h 13 min 06 s
